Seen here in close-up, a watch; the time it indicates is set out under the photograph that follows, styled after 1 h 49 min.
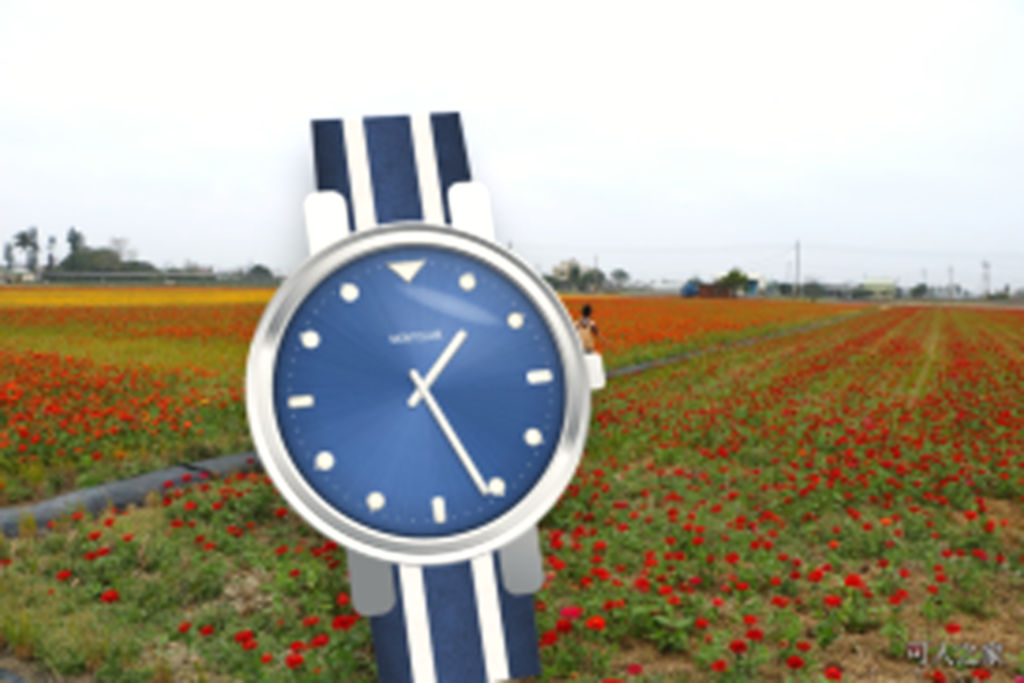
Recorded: 1 h 26 min
